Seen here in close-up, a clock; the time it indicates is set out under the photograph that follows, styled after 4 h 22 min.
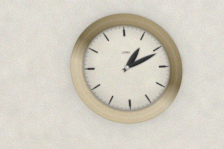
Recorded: 1 h 11 min
